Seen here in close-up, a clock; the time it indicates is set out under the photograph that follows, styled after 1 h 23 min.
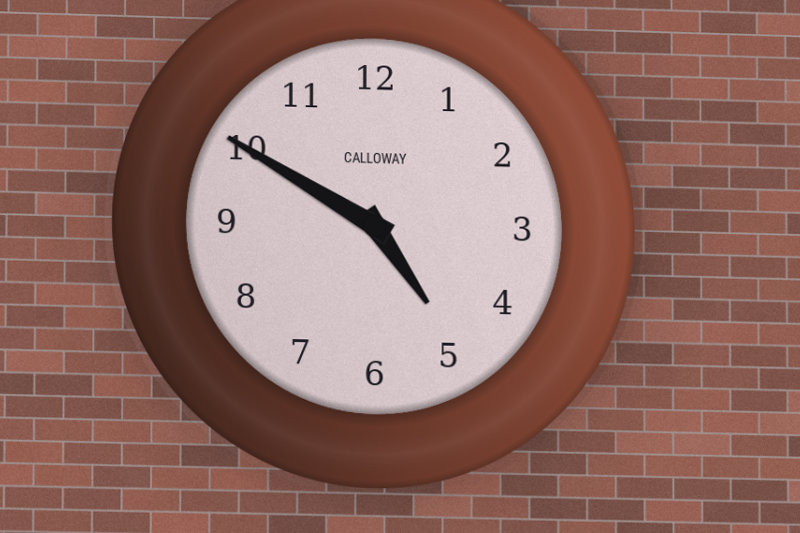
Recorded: 4 h 50 min
